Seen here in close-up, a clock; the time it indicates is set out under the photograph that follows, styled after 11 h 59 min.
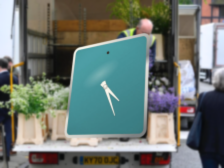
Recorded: 4 h 26 min
